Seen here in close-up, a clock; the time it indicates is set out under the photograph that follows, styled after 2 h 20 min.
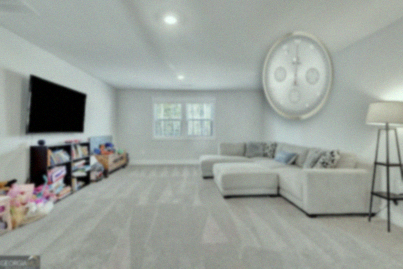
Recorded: 11 h 55 min
